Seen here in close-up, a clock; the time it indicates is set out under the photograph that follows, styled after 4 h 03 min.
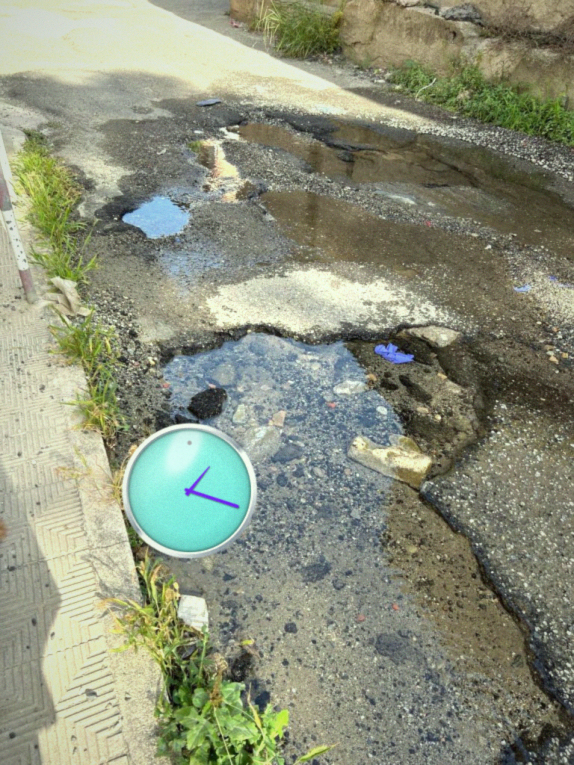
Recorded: 1 h 18 min
